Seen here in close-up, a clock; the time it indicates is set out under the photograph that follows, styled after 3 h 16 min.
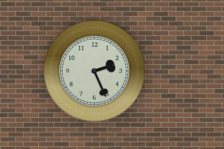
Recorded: 2 h 26 min
